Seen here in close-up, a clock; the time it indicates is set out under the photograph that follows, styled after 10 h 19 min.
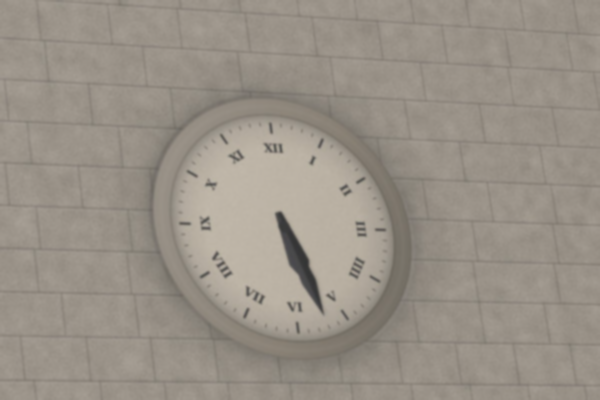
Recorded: 5 h 27 min
